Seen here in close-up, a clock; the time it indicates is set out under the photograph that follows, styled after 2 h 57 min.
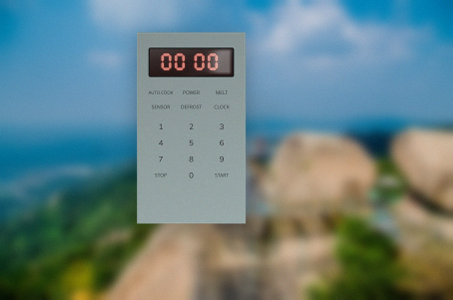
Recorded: 0 h 00 min
